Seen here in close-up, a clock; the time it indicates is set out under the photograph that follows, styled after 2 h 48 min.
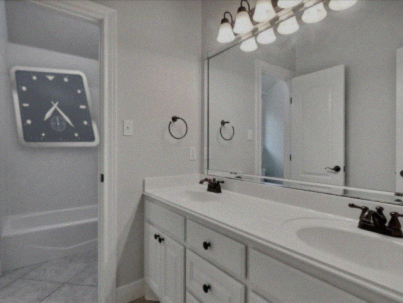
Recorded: 7 h 24 min
